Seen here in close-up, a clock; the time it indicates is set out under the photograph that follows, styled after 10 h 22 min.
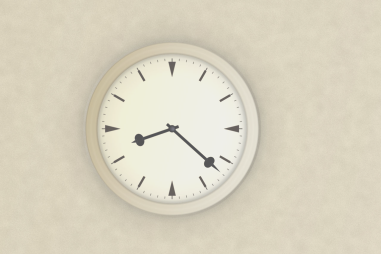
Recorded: 8 h 22 min
